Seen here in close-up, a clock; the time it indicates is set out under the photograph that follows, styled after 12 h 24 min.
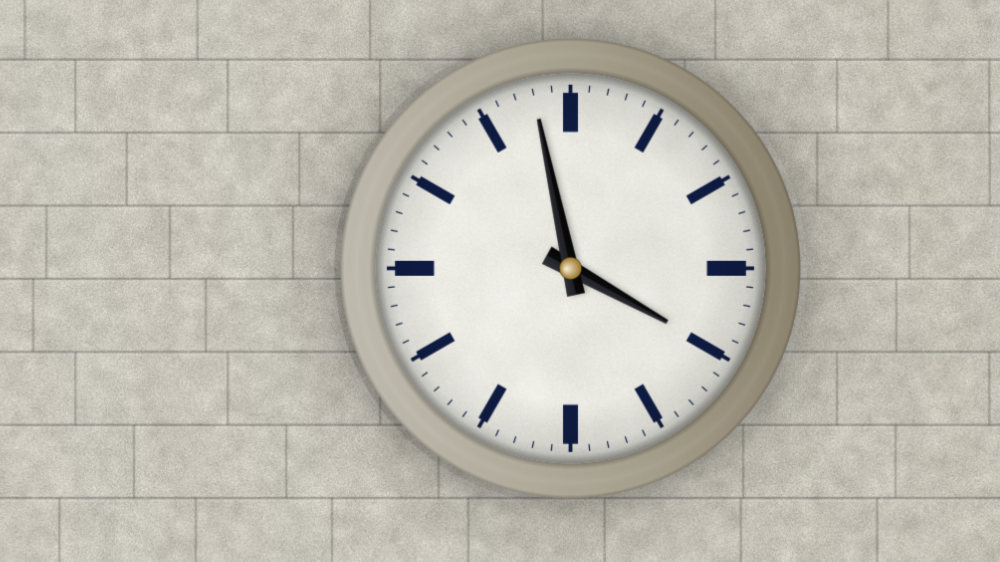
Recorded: 3 h 58 min
